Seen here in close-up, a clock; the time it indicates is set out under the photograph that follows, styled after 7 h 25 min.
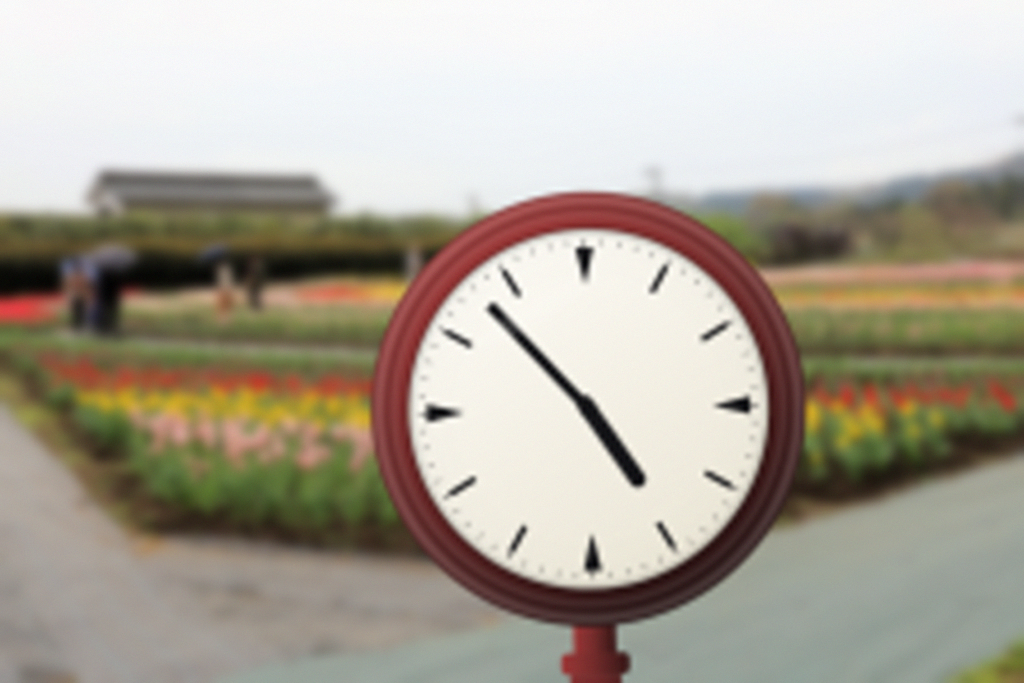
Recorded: 4 h 53 min
